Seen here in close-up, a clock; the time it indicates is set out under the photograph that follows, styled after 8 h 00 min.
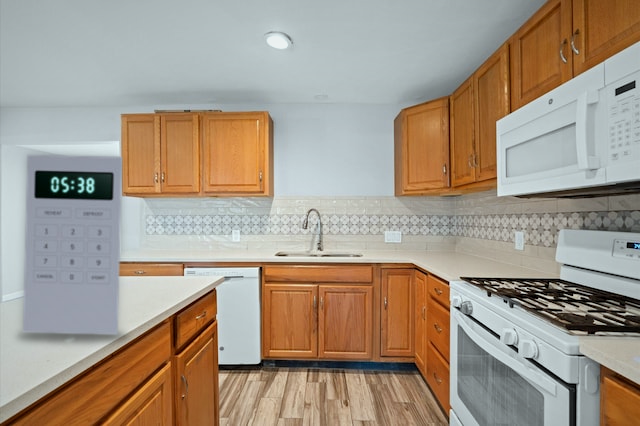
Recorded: 5 h 38 min
